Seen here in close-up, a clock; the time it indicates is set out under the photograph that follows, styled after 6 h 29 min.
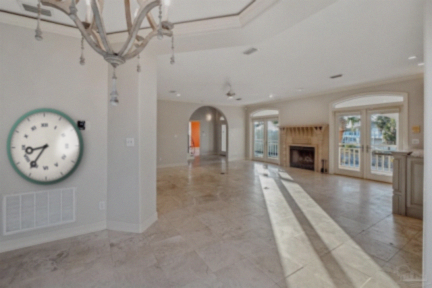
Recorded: 8 h 36 min
